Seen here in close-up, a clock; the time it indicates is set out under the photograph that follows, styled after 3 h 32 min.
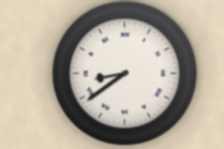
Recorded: 8 h 39 min
